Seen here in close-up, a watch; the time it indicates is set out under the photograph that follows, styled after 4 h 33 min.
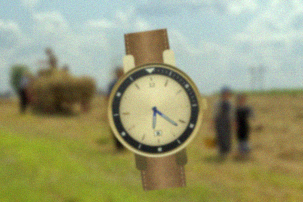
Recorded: 6 h 22 min
